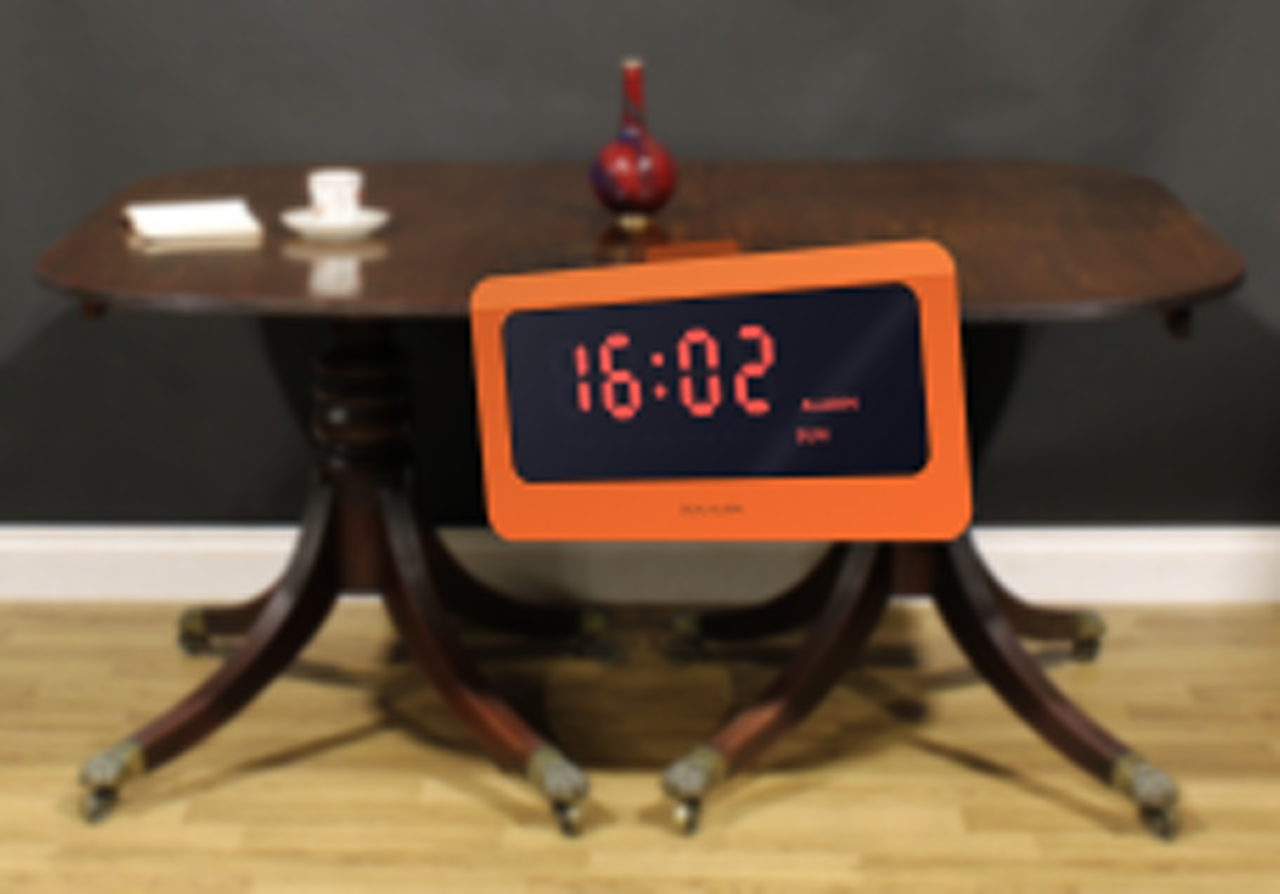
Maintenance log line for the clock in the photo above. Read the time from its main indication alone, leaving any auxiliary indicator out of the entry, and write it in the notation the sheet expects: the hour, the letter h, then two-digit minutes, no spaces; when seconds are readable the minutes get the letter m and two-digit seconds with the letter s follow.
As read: 16h02
